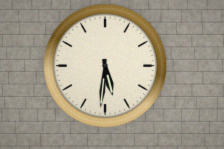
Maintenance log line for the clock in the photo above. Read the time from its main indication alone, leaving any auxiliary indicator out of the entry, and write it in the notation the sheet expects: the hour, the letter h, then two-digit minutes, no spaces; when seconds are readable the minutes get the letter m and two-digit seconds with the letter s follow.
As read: 5h31
